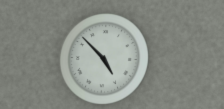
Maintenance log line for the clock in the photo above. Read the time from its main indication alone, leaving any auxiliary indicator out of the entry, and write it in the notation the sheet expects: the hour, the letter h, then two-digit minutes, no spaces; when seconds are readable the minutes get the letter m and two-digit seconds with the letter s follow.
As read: 4h52
